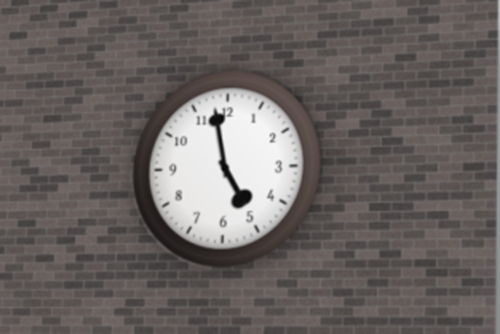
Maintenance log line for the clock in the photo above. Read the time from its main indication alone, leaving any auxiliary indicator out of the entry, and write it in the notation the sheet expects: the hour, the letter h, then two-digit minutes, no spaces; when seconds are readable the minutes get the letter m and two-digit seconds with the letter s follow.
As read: 4h58
